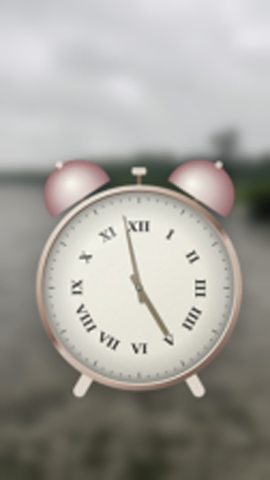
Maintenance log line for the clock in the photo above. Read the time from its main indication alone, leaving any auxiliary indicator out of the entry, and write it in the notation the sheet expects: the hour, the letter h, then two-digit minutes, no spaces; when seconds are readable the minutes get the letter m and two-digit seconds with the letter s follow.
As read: 4h58
